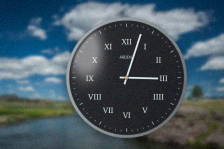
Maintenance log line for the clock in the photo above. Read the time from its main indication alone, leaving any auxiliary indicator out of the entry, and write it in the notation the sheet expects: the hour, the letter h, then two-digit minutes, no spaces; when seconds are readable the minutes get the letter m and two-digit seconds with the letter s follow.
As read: 3h03
